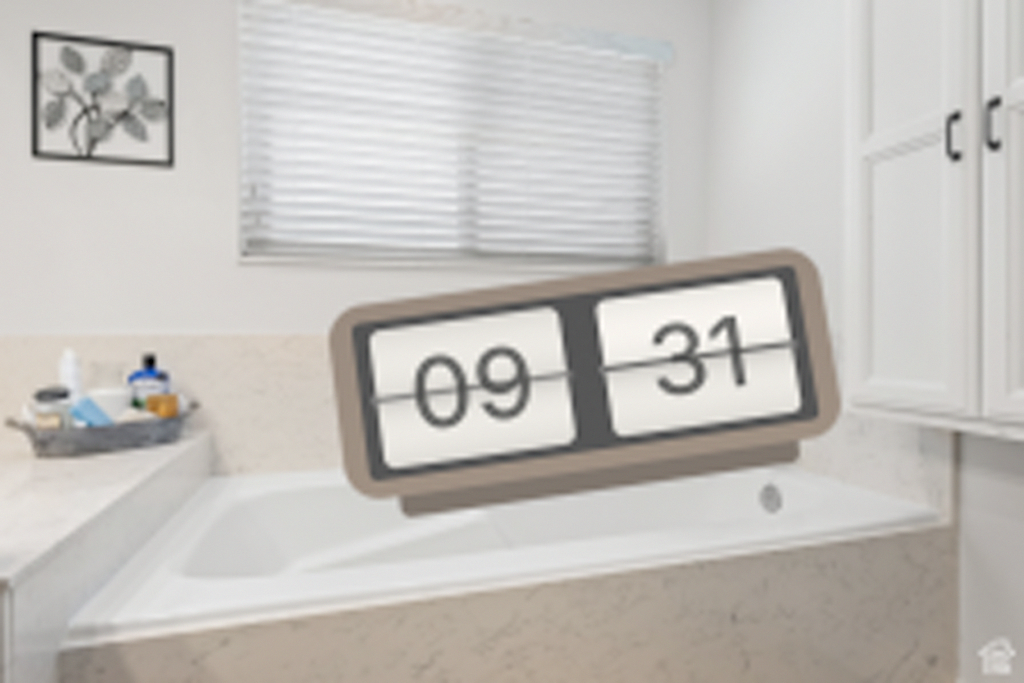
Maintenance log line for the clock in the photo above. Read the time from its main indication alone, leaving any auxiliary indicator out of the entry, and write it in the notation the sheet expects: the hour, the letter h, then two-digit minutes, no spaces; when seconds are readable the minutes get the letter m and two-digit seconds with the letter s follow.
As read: 9h31
